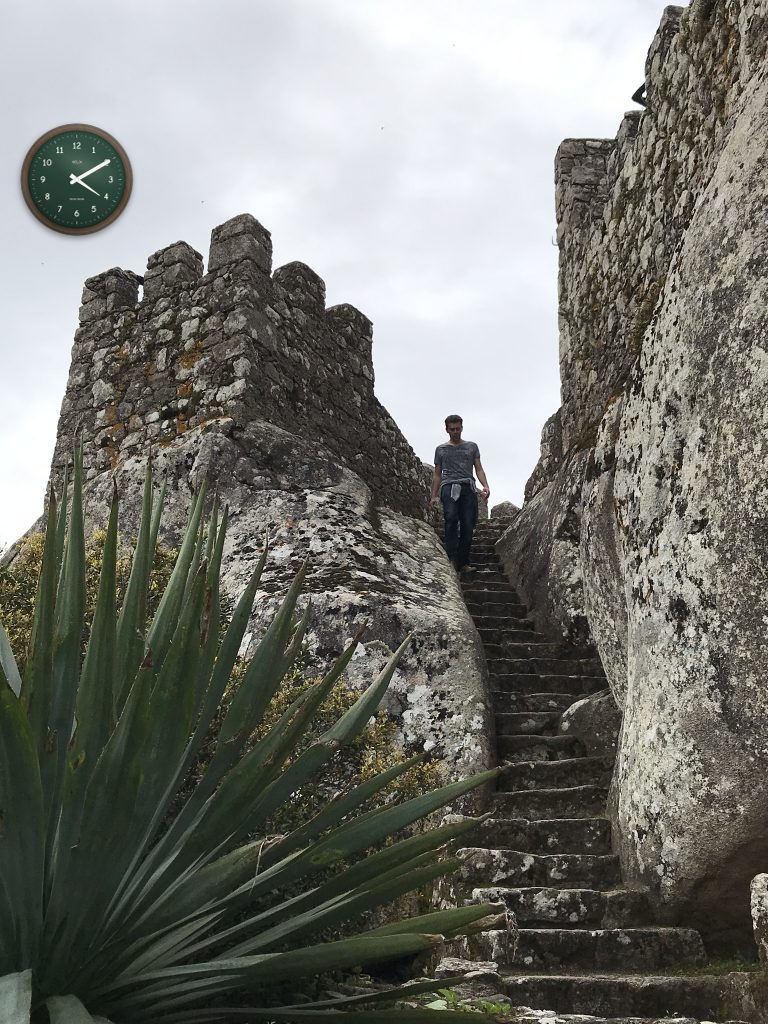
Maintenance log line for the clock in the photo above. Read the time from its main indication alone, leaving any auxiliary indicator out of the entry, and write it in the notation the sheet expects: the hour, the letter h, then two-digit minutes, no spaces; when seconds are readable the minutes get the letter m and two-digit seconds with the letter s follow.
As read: 4h10
